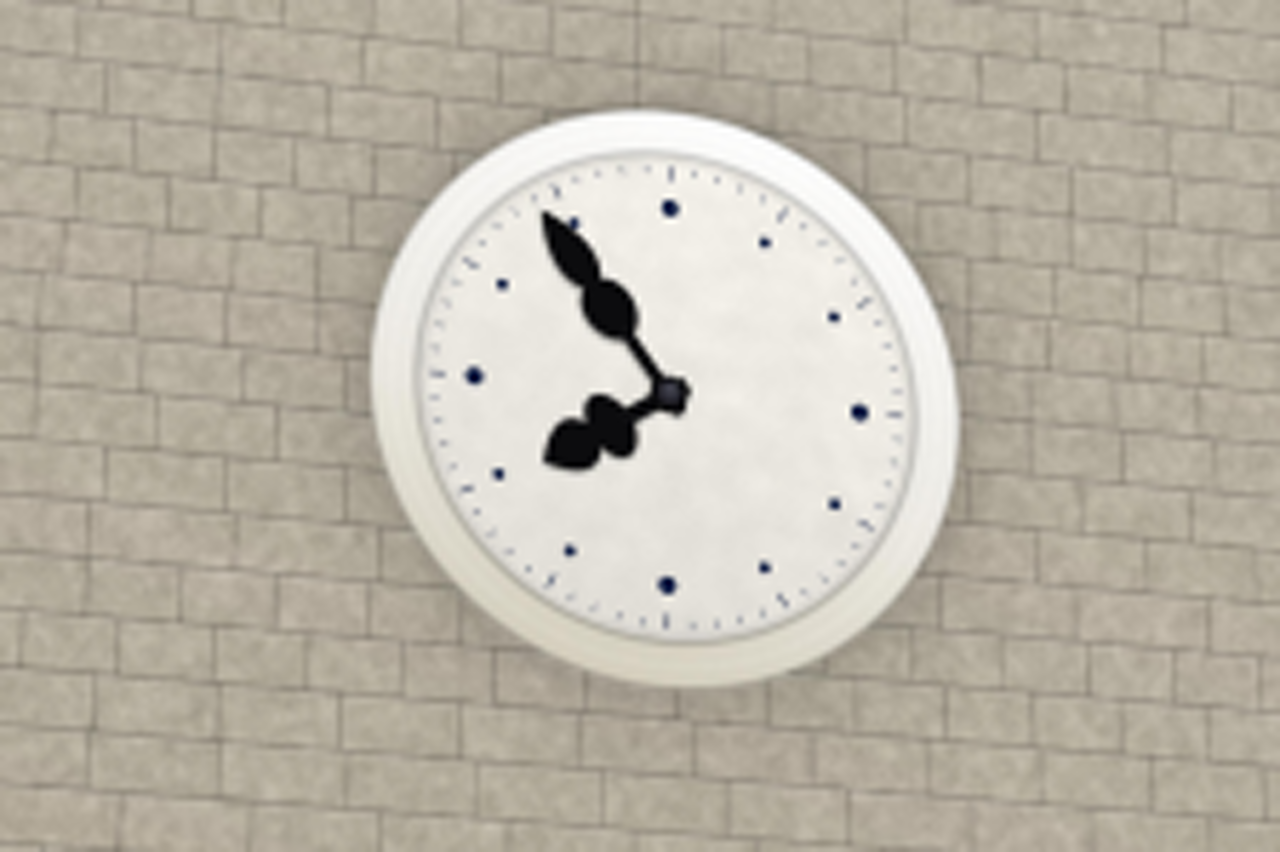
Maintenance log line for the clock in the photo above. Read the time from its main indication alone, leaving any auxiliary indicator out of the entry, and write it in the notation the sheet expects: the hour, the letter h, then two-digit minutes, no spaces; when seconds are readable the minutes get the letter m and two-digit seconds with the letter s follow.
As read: 7h54
